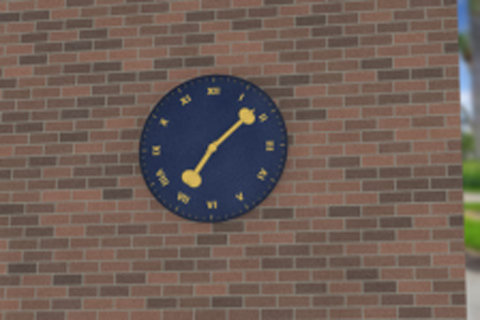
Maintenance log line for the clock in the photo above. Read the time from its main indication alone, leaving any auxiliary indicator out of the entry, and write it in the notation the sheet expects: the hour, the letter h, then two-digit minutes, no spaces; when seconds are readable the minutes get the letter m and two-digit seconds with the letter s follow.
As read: 7h08
